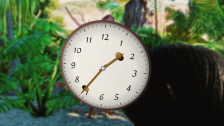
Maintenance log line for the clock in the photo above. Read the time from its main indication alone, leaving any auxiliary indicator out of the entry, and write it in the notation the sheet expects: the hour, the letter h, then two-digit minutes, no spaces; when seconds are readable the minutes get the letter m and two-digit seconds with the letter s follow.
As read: 1h36
